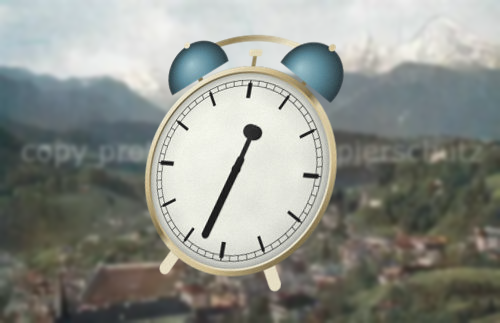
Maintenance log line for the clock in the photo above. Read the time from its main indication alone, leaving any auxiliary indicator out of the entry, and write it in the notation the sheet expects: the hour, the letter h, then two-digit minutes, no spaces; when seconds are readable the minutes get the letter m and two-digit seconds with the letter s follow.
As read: 12h33
